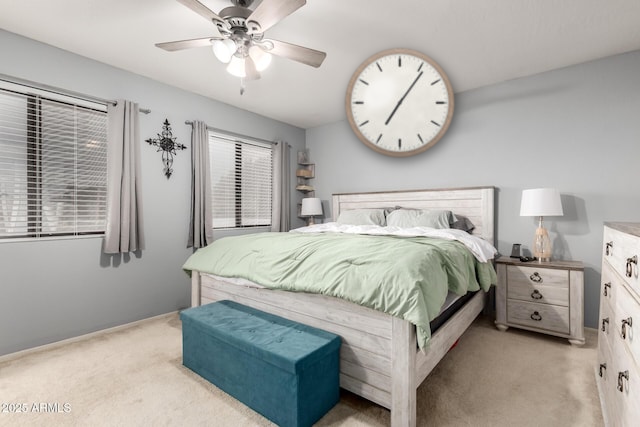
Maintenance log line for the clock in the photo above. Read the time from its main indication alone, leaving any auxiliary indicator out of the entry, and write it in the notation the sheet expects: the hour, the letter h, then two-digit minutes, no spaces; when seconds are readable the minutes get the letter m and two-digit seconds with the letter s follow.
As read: 7h06
